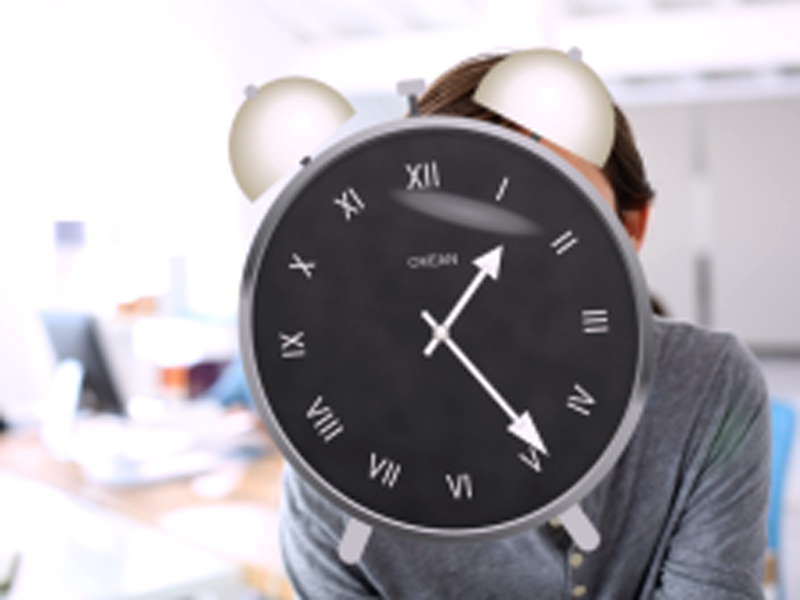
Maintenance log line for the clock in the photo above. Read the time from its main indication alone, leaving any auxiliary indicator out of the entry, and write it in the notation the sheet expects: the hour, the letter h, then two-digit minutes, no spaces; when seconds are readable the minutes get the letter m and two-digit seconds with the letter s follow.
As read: 1h24
